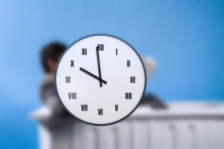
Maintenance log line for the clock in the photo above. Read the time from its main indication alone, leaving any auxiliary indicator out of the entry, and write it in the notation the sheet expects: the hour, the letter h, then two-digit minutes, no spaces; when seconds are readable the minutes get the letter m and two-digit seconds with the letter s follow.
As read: 9h59
